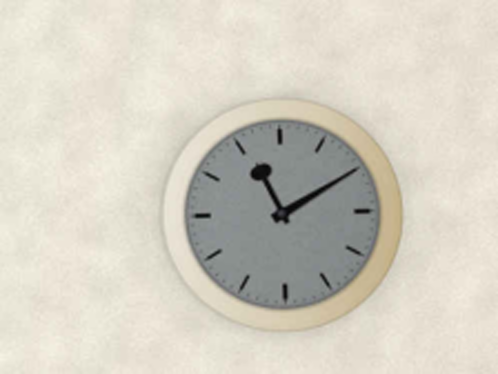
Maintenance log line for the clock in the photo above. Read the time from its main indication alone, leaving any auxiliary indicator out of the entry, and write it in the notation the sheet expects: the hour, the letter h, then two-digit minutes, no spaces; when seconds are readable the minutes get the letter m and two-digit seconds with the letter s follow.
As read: 11h10
